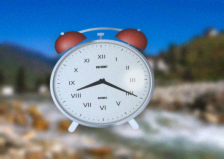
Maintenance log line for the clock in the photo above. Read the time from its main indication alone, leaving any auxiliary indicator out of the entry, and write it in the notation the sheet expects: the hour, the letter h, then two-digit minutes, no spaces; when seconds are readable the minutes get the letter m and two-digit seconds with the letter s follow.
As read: 8h20
